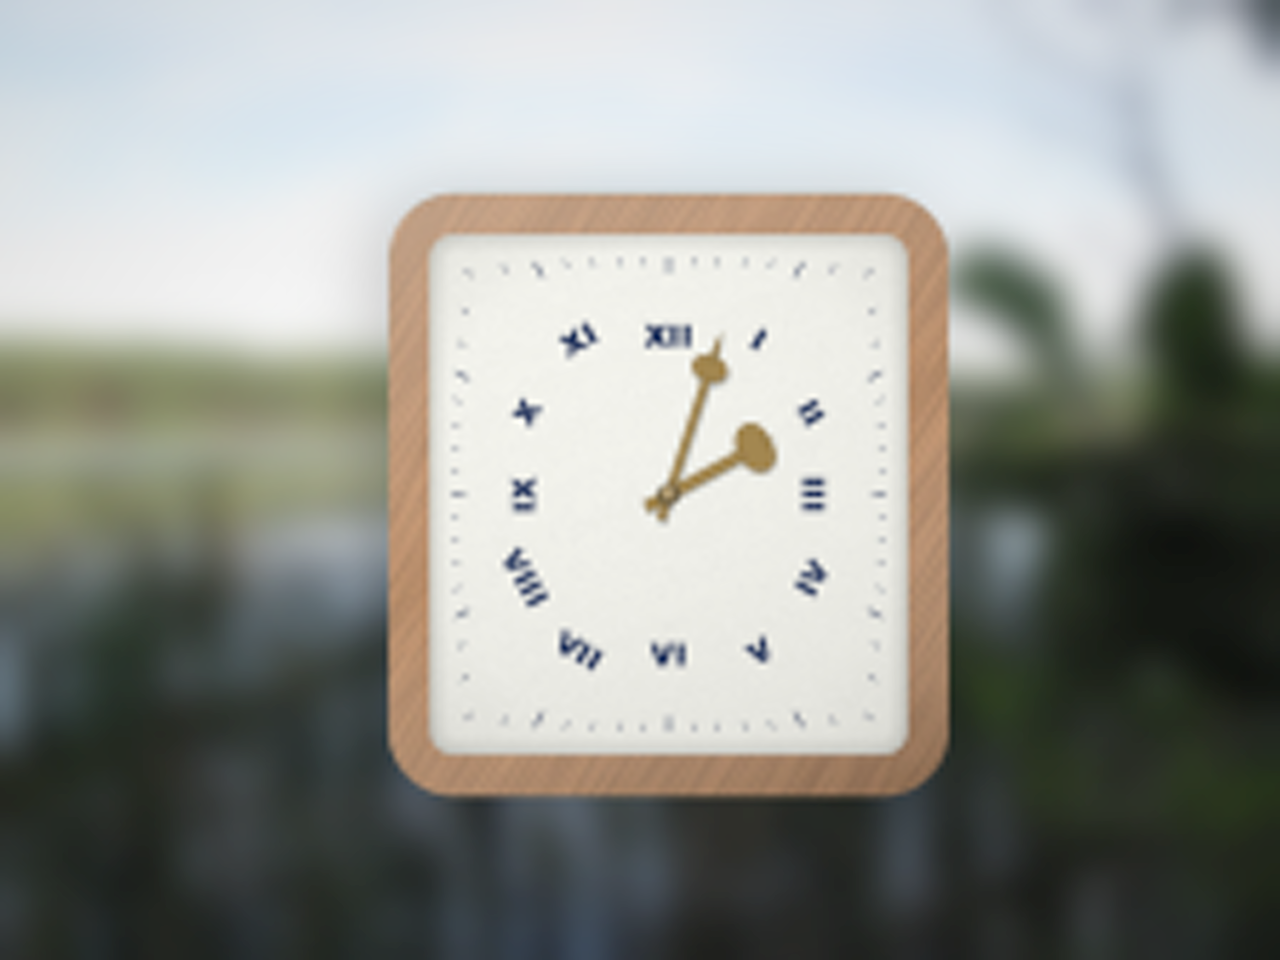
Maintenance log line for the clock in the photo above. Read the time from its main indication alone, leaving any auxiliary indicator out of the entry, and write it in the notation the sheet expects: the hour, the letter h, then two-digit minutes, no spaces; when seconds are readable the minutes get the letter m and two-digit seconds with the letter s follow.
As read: 2h03
